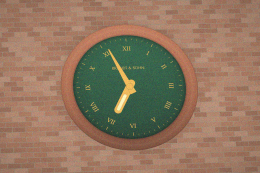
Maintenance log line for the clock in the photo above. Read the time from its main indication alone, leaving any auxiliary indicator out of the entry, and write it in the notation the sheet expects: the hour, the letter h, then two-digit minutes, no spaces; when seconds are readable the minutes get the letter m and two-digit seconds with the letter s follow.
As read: 6h56
